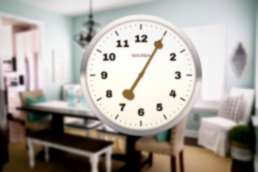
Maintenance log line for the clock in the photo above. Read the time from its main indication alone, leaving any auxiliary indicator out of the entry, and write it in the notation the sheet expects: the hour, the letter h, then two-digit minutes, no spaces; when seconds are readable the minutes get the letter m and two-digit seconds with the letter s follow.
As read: 7h05
